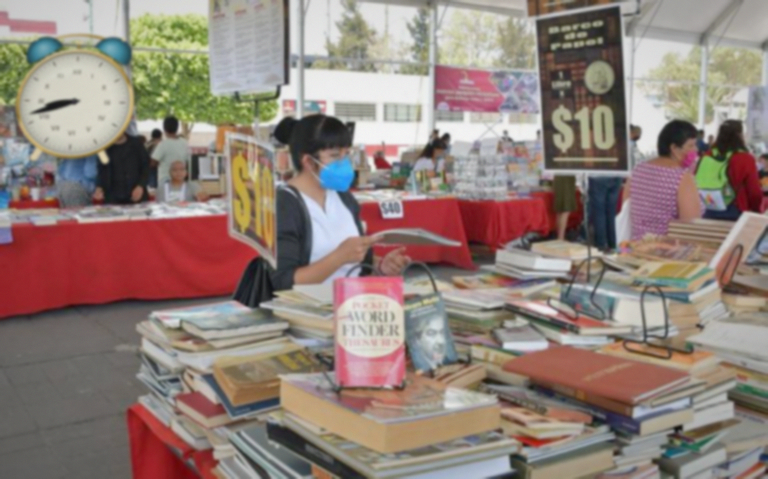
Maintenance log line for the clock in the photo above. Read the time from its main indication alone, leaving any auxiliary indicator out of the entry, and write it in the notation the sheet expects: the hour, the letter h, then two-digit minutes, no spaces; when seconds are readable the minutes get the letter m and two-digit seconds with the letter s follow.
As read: 8h42
